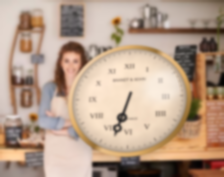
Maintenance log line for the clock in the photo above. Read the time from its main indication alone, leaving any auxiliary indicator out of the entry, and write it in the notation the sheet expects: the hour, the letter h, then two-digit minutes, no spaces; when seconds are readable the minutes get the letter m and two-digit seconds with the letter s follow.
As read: 6h33
